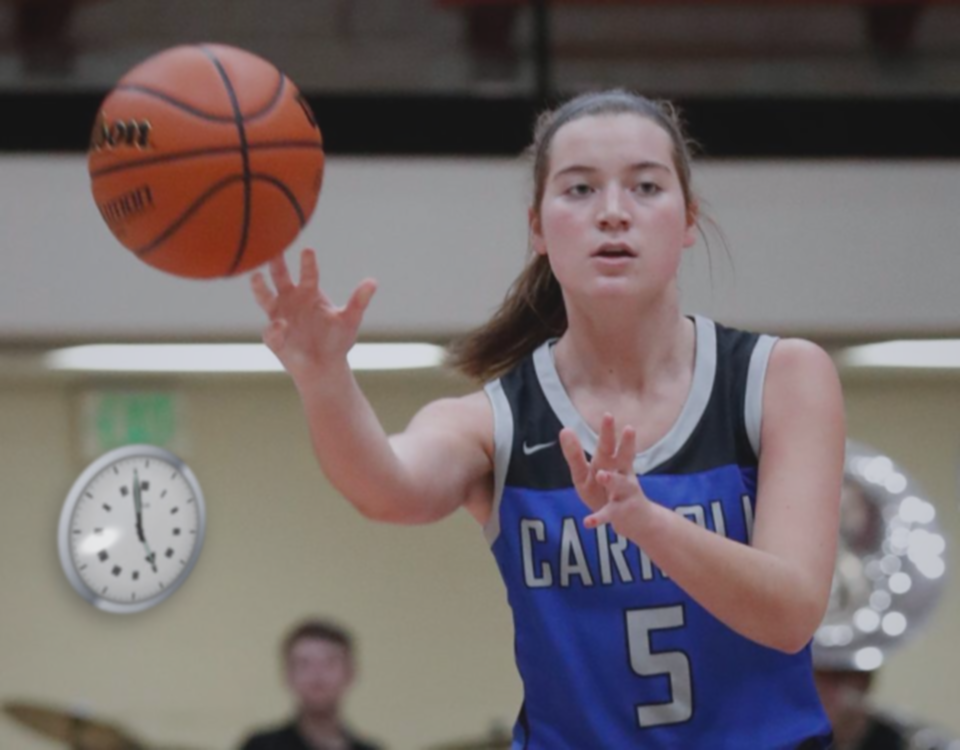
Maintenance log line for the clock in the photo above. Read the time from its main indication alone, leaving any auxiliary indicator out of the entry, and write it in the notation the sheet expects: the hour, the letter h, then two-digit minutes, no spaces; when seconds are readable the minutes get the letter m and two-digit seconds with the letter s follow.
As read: 4h58
